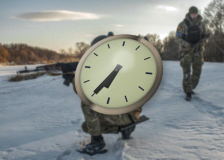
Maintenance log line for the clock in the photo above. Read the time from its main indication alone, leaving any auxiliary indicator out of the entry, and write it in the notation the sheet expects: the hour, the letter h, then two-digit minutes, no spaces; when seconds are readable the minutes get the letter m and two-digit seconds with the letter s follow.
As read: 6h35
